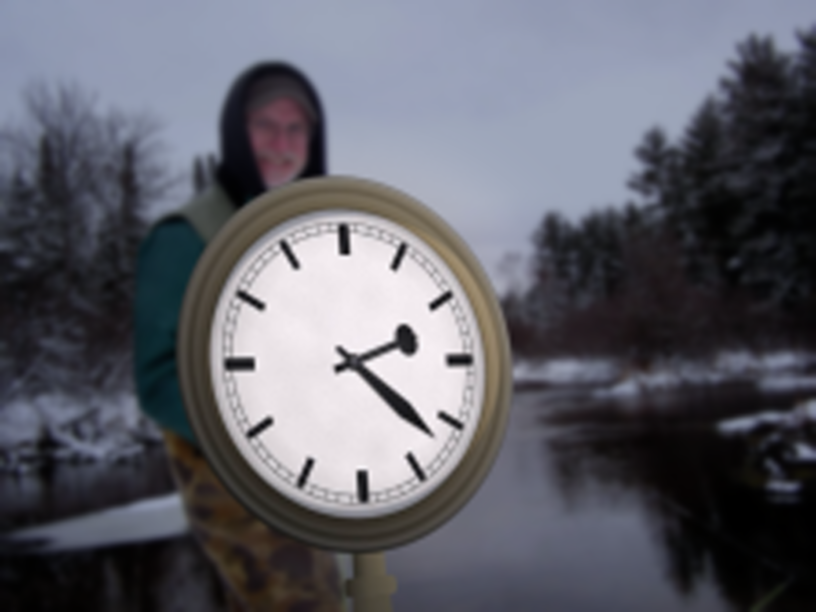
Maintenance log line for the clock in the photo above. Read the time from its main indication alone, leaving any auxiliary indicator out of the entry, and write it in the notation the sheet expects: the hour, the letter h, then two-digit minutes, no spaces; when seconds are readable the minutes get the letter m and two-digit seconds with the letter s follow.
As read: 2h22
